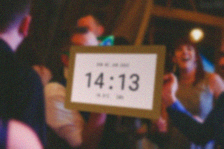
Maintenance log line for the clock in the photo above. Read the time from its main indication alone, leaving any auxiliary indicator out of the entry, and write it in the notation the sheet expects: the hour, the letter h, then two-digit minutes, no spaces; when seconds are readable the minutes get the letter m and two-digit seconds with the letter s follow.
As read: 14h13
